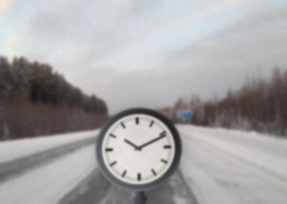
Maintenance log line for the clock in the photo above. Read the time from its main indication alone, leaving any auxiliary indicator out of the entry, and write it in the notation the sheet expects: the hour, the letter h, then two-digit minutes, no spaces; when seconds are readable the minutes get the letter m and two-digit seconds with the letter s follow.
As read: 10h11
